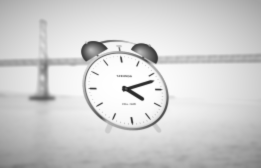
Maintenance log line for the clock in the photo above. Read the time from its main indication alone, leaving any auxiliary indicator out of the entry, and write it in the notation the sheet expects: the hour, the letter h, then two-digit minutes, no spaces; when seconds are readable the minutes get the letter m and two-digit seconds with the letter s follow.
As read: 4h12
